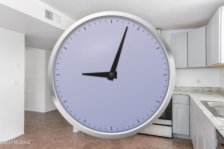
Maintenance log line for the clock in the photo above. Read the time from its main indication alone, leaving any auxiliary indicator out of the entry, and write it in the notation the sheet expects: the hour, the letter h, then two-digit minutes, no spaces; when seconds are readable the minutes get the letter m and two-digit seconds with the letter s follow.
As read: 9h03
